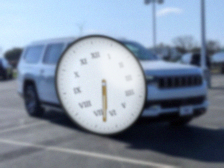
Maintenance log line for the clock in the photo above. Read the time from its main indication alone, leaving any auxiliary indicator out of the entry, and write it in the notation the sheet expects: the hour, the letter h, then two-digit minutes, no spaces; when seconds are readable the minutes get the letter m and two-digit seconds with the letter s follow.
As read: 6h33
